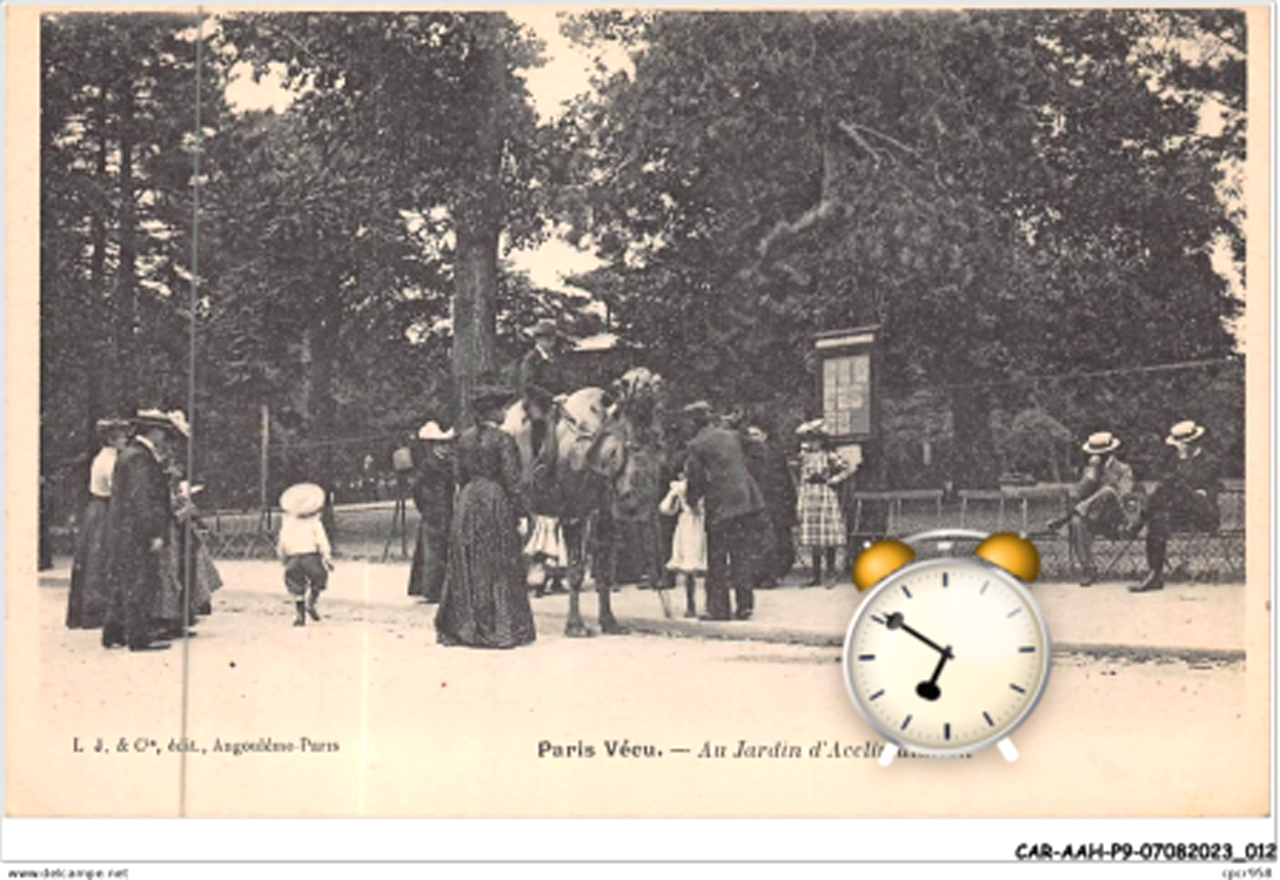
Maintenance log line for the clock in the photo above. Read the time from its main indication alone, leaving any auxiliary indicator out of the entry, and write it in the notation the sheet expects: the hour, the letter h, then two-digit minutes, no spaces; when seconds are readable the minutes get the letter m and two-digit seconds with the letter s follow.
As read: 6h51
